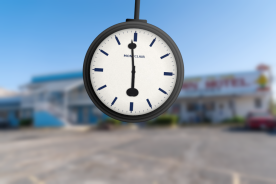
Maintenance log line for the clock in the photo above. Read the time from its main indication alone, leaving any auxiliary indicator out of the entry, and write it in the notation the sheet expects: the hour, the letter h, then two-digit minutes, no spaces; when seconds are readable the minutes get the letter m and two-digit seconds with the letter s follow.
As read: 5h59
